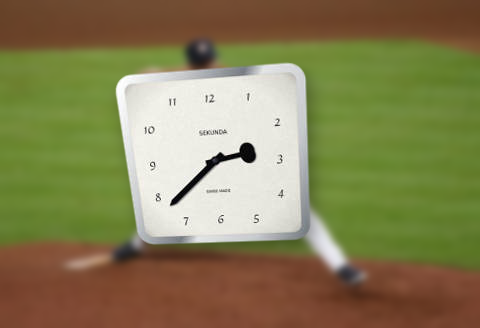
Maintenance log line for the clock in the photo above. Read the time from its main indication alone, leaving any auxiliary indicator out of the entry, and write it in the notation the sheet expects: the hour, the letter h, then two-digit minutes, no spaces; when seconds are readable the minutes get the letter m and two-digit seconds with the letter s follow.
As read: 2h38
